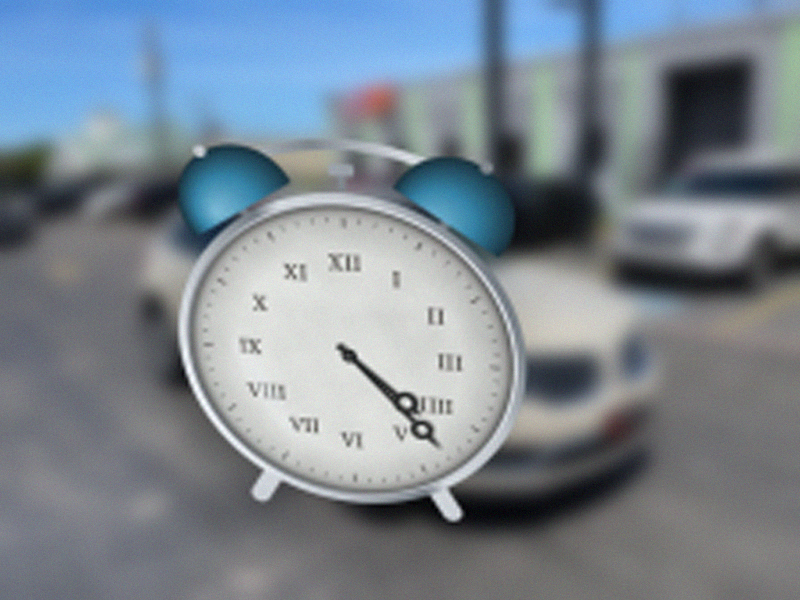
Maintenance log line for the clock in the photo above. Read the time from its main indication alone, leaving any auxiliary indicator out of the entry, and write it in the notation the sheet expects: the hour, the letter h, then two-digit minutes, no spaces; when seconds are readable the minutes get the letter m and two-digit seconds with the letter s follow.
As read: 4h23
